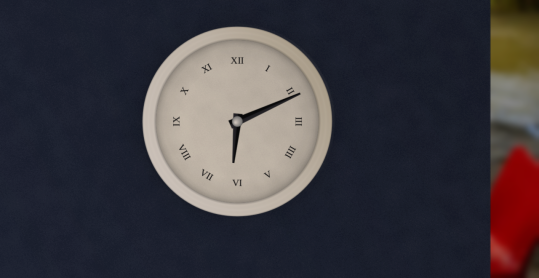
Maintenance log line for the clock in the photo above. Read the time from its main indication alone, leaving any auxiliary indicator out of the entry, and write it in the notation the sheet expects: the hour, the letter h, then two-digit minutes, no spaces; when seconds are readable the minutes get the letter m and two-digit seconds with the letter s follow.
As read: 6h11
